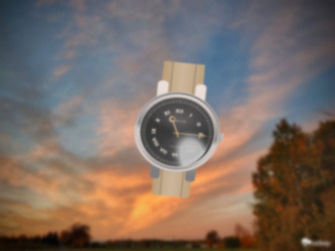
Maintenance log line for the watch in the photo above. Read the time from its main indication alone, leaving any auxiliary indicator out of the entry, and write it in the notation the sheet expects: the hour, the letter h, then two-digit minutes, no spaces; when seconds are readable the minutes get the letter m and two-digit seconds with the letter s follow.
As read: 11h15
